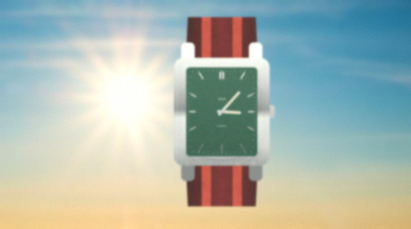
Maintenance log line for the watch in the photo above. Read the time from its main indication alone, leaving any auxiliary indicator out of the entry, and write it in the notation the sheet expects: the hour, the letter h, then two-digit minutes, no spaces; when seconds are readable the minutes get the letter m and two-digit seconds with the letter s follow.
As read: 3h07
